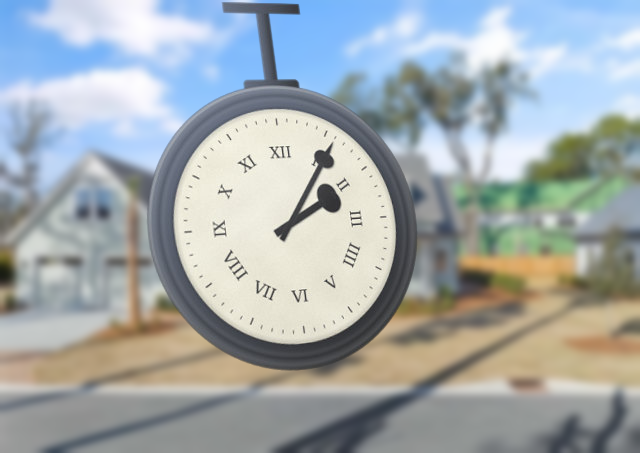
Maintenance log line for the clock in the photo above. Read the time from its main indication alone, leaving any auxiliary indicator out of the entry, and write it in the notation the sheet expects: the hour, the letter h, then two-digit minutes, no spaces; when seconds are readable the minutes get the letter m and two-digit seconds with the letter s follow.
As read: 2h06
